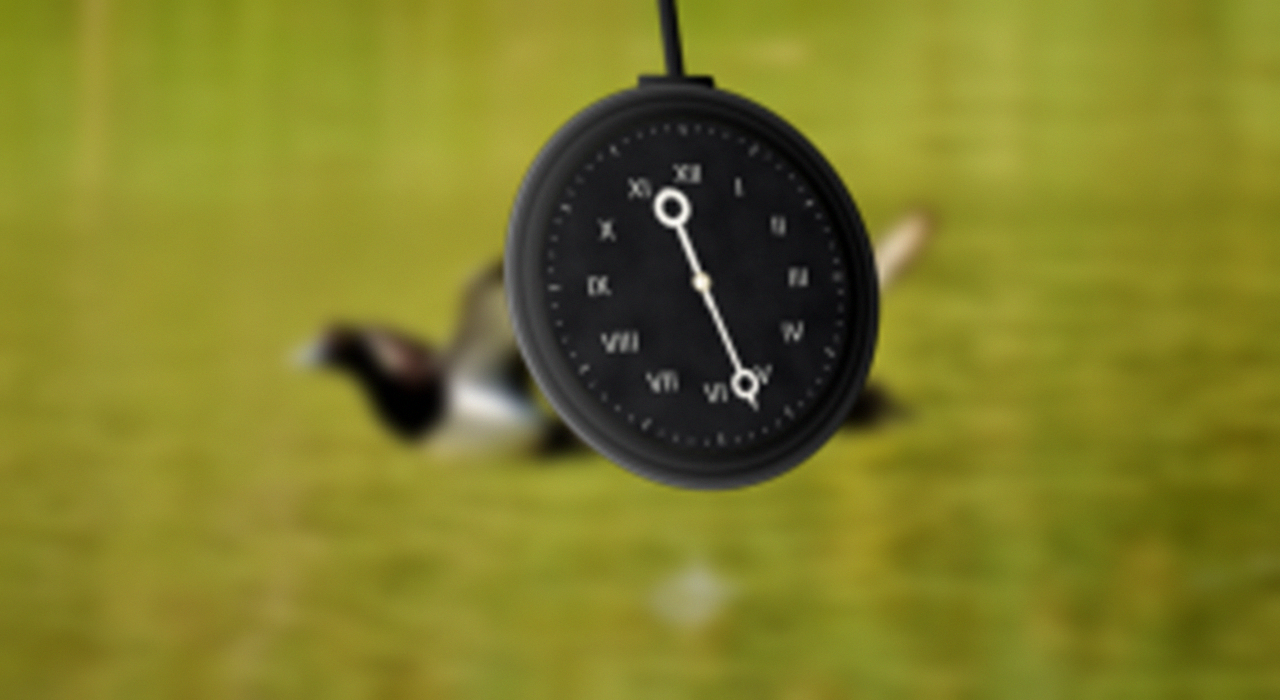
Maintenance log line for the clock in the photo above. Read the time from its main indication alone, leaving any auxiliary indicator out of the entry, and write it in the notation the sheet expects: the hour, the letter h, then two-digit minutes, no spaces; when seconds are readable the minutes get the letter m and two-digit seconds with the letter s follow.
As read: 11h27
